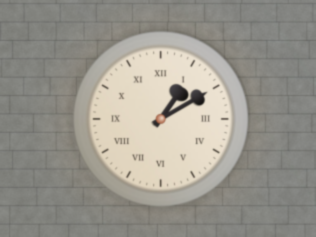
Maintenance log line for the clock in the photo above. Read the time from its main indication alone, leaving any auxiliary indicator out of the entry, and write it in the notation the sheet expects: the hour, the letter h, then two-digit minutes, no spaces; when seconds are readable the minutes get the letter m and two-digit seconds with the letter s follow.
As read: 1h10
